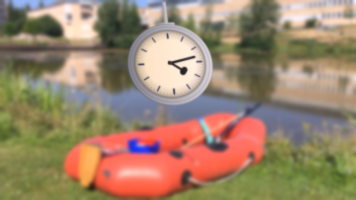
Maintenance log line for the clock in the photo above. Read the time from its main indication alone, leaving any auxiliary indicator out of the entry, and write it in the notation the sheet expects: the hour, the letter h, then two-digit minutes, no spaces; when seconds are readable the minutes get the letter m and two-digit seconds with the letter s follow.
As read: 4h13
